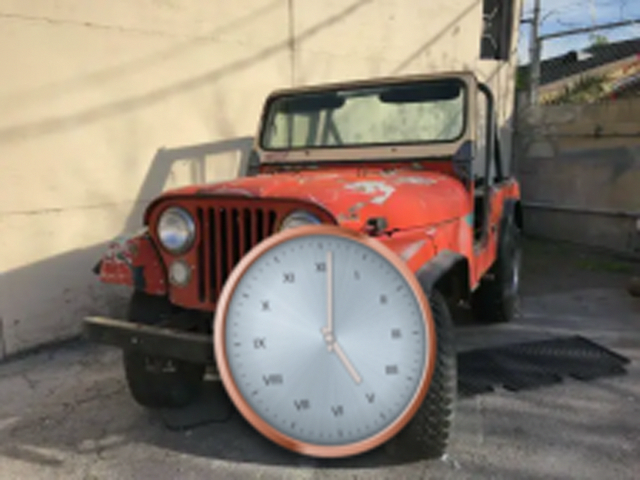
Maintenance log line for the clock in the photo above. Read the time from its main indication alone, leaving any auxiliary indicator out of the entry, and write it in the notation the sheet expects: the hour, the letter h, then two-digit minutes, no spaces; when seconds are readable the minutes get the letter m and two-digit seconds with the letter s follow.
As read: 5h01
